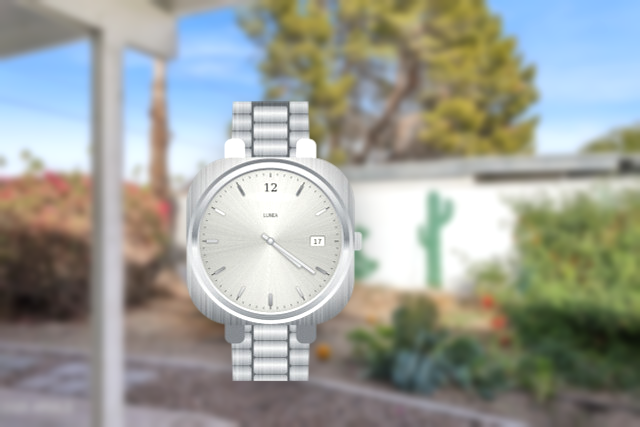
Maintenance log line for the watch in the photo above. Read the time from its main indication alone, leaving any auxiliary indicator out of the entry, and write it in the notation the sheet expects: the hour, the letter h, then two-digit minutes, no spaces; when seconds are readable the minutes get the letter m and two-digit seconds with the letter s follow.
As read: 4h21
